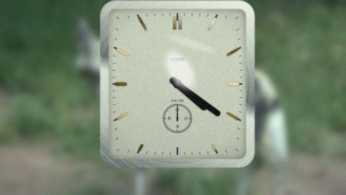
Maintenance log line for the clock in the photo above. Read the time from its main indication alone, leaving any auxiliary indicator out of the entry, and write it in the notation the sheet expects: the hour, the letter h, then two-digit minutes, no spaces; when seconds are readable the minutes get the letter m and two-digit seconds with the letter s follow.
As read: 4h21
